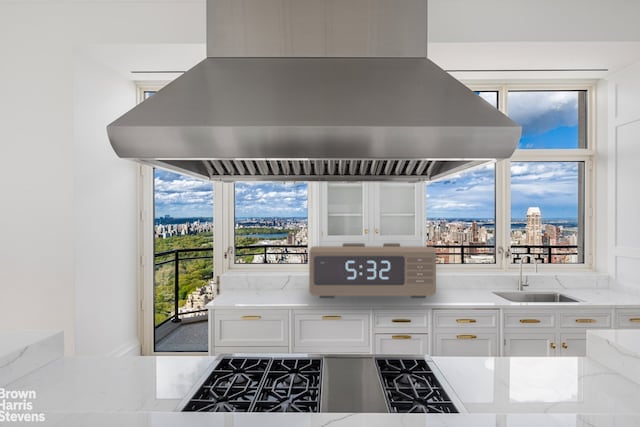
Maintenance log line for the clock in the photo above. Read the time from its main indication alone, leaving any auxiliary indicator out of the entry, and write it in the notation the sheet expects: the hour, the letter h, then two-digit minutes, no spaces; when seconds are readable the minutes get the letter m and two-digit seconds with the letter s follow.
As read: 5h32
